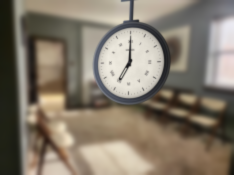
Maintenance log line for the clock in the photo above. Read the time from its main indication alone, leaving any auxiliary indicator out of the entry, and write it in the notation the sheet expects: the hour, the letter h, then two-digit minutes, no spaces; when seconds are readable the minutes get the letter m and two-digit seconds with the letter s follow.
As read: 7h00
